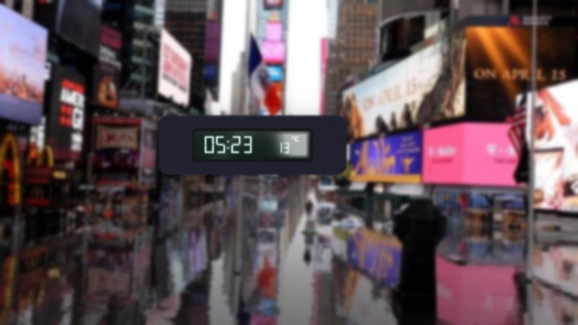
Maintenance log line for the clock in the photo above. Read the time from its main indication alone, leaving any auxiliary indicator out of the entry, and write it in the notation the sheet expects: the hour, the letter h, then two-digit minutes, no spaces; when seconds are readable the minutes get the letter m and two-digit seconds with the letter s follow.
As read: 5h23
